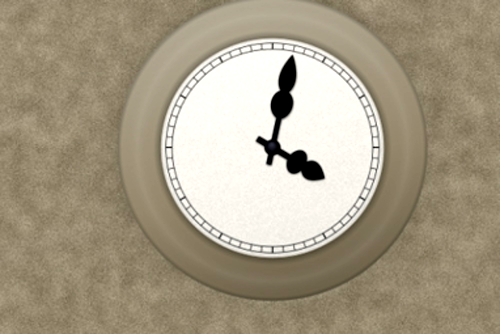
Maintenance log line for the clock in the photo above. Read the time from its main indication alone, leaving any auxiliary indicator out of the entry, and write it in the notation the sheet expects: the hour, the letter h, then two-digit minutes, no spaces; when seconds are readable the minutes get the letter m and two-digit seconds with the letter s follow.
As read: 4h02
